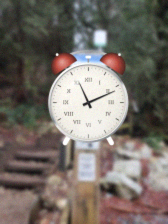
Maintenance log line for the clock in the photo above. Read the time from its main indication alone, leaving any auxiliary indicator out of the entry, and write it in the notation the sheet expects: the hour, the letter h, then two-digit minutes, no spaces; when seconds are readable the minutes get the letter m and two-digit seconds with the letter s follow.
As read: 11h11
